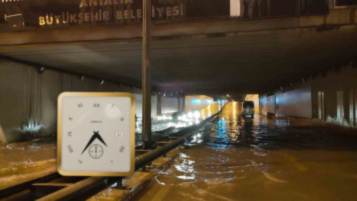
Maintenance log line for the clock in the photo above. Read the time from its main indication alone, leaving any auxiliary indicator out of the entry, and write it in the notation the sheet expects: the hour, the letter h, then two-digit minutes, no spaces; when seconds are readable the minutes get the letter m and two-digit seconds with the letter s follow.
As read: 4h36
